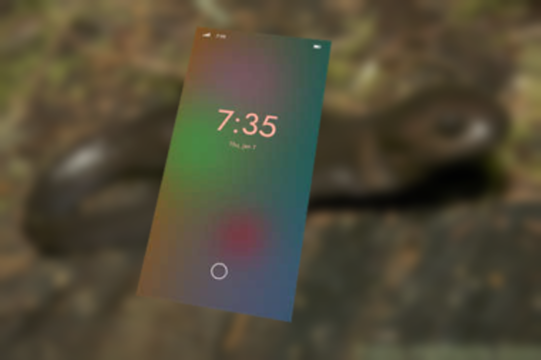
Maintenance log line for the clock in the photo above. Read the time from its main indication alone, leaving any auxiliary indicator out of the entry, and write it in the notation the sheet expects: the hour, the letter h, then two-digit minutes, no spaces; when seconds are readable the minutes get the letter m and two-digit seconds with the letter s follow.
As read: 7h35
